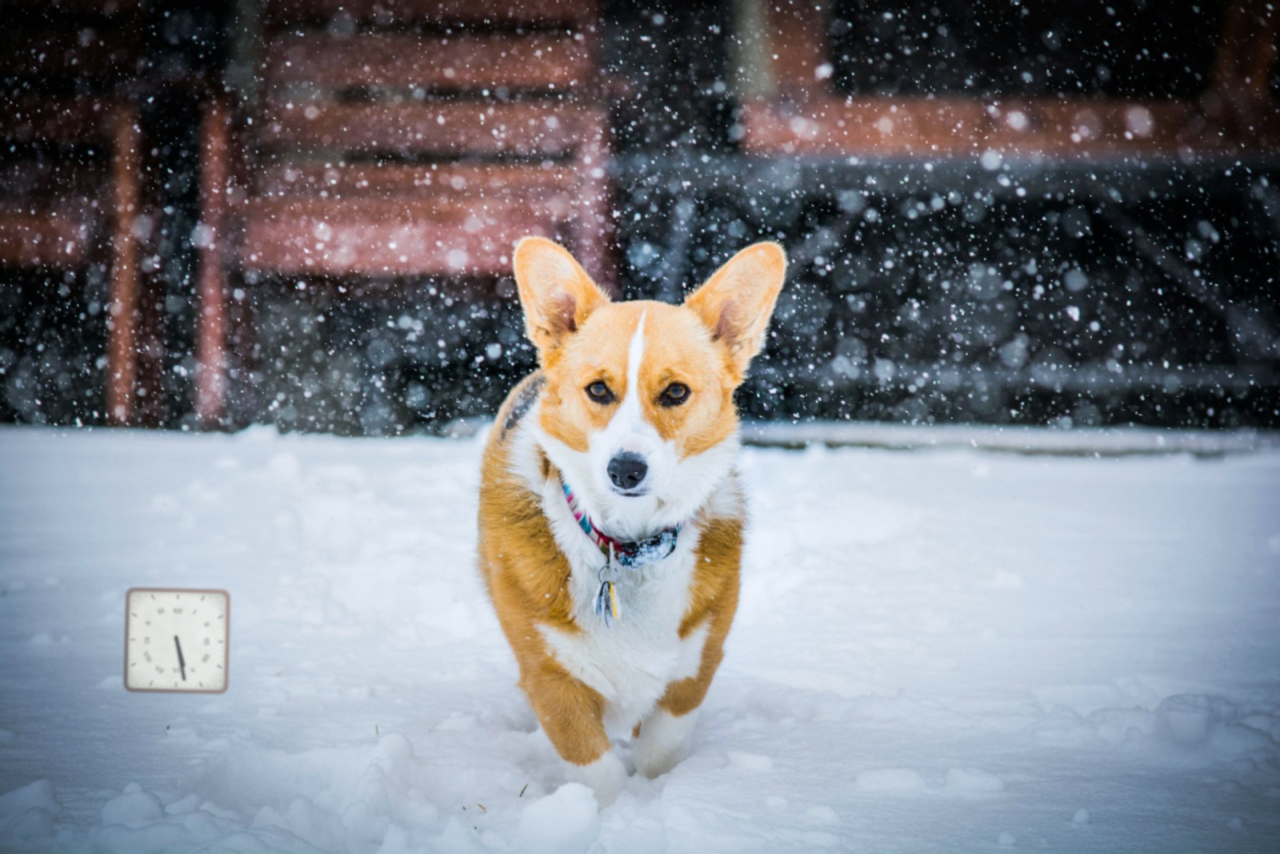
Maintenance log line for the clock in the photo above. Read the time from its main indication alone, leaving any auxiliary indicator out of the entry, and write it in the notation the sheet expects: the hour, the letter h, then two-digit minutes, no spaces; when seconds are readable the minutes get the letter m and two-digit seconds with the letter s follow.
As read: 5h28
